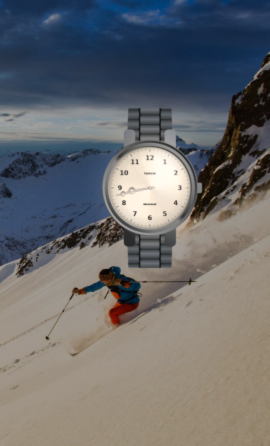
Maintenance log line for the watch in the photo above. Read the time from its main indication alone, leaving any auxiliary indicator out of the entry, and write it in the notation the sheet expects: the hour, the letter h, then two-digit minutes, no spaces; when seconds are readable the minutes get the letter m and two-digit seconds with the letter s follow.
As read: 8h43
